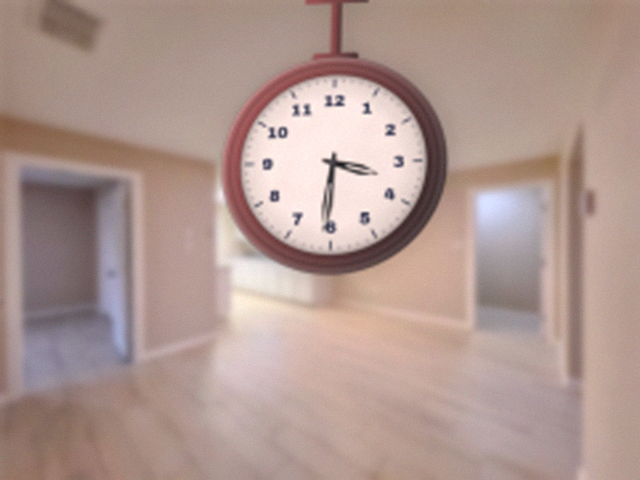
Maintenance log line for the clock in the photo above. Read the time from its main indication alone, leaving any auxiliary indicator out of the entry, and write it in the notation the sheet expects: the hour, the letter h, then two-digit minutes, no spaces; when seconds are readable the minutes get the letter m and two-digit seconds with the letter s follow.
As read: 3h31
